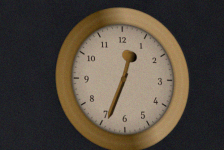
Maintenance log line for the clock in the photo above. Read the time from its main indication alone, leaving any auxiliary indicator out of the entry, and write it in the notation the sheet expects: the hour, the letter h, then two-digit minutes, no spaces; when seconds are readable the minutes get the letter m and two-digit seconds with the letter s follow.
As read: 12h34
